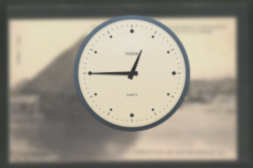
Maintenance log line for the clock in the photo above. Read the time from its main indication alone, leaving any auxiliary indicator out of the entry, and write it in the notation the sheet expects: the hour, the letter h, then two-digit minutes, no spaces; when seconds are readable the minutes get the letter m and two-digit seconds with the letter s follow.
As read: 12h45
